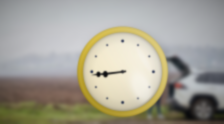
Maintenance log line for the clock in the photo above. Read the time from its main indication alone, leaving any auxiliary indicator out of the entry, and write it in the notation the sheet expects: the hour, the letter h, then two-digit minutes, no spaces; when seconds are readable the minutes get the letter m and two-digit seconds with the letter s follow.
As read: 8h44
